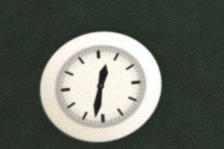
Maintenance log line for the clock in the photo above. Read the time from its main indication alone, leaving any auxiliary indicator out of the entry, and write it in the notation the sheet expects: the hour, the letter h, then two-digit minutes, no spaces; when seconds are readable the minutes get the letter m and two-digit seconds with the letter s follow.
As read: 12h32
